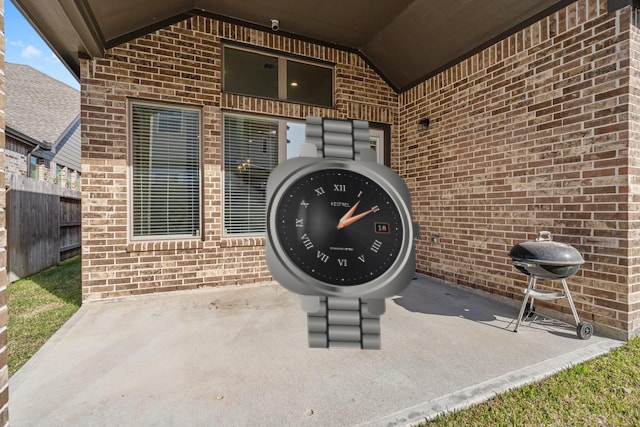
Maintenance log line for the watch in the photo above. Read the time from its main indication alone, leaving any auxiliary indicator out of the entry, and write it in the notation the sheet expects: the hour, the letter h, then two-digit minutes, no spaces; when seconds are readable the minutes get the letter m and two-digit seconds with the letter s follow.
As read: 1h10
